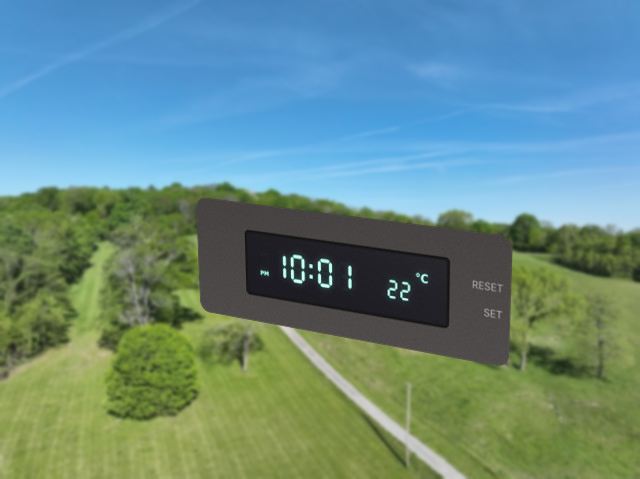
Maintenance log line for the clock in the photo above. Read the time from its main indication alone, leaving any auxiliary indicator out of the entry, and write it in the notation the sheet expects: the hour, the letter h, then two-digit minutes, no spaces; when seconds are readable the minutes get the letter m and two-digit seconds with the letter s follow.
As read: 10h01
